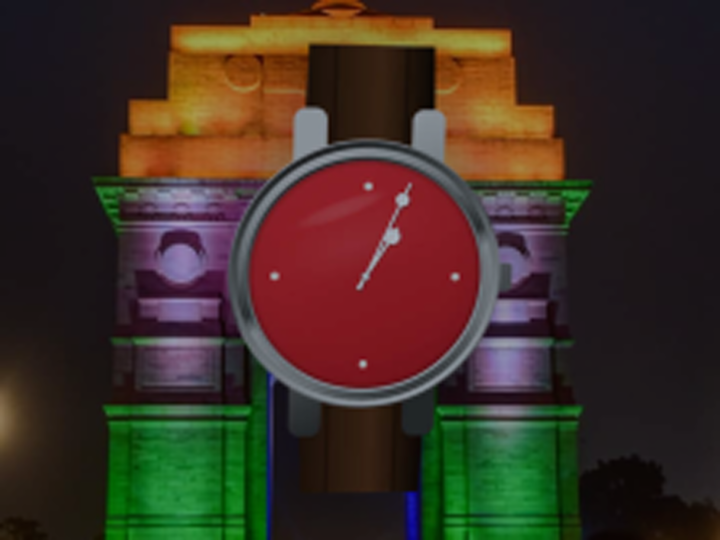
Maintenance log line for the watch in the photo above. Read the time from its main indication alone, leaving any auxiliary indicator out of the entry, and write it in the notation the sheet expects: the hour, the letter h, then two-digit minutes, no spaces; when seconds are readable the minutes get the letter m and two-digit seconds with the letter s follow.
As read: 1h04
